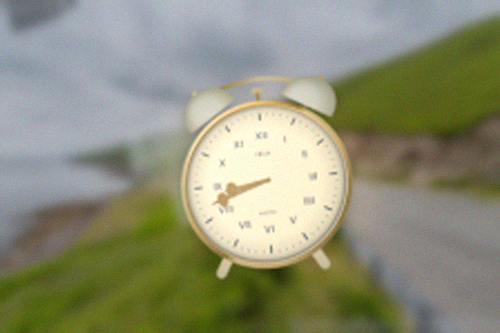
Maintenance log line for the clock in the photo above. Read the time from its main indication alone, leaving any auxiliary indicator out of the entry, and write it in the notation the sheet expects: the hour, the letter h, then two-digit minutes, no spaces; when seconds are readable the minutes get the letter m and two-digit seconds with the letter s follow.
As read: 8h42
